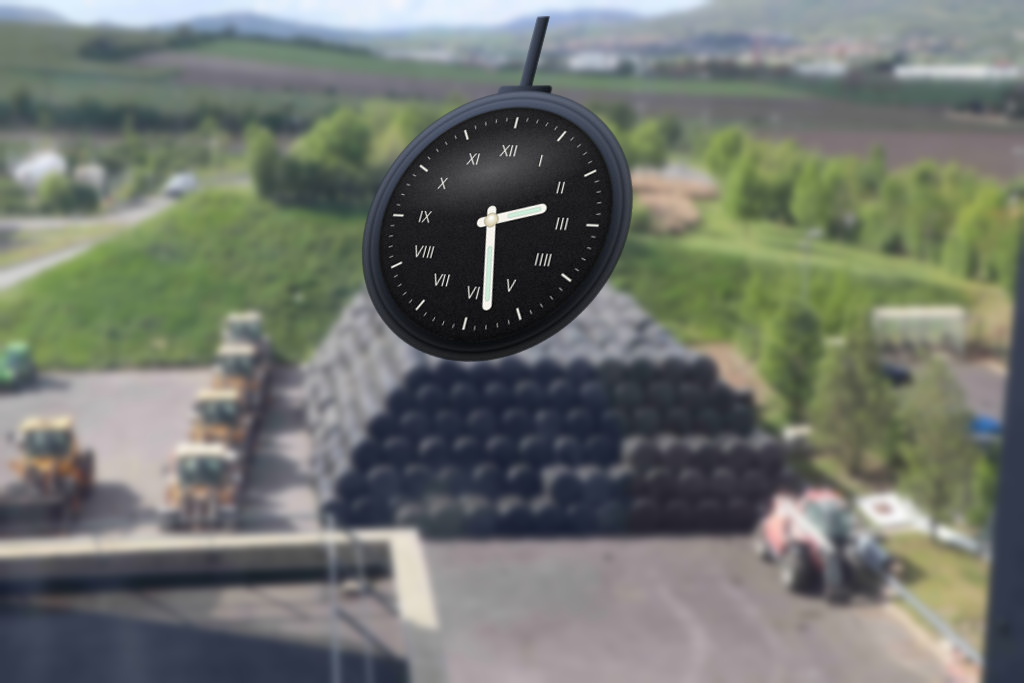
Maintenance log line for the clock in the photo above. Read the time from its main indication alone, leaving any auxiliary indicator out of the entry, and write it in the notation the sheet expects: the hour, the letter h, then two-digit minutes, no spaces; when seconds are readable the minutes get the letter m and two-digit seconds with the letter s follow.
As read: 2h28
